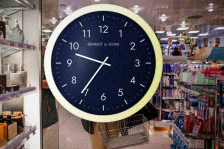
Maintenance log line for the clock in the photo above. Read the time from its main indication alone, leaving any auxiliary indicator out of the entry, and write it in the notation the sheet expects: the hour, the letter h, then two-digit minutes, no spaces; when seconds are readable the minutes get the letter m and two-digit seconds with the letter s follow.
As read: 9h36
